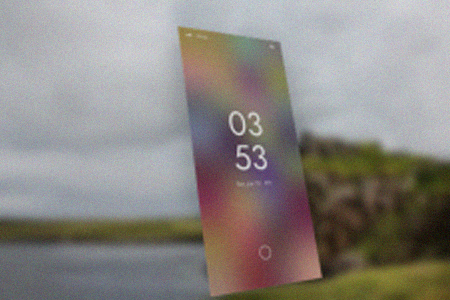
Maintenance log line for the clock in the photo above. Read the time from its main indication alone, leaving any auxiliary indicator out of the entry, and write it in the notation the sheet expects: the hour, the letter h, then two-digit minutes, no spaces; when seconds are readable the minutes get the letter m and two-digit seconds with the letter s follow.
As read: 3h53
